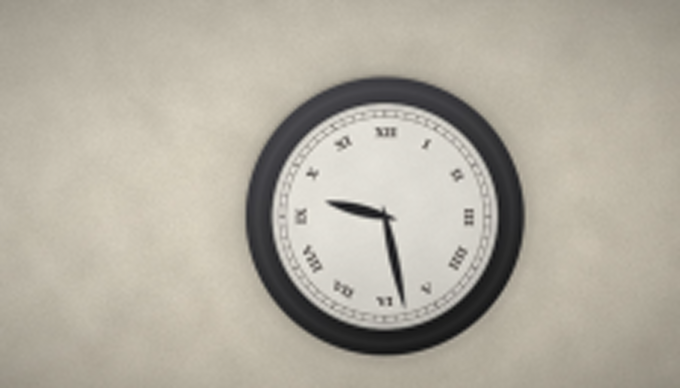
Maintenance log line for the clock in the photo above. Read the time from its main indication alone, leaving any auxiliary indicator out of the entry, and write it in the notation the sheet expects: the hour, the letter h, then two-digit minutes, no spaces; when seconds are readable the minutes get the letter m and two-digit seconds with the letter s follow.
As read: 9h28
